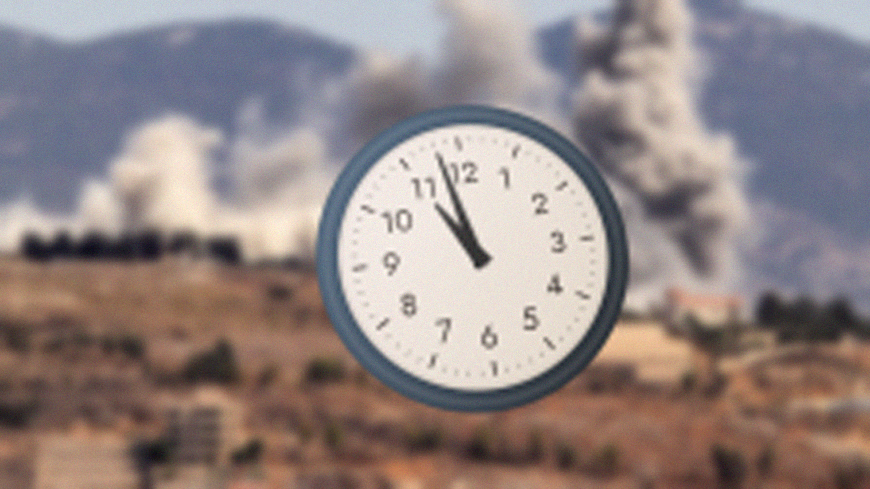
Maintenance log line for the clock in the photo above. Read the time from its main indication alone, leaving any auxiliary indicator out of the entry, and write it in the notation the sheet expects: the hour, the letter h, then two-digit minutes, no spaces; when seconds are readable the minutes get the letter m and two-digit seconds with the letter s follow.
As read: 10h58
